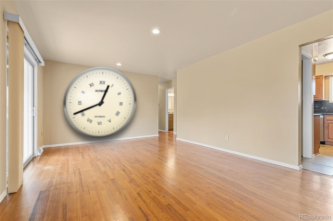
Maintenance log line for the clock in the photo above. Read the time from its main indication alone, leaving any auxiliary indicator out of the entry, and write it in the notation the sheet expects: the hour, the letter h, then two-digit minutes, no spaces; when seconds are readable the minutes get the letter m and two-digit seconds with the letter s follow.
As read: 12h41
